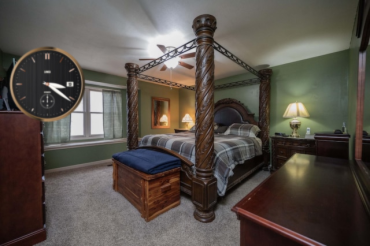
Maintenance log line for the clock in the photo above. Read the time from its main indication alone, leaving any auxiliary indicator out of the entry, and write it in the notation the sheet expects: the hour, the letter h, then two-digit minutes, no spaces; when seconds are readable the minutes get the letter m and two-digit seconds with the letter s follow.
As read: 3h21
